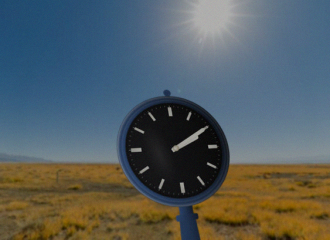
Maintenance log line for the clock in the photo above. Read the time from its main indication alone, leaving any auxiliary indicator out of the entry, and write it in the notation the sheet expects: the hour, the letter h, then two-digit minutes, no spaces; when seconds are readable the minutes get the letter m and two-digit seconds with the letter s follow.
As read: 2h10
